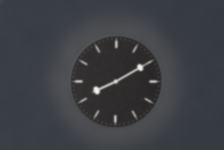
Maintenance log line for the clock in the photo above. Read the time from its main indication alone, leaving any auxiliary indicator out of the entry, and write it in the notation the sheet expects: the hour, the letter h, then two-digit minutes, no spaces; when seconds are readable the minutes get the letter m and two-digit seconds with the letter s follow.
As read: 8h10
